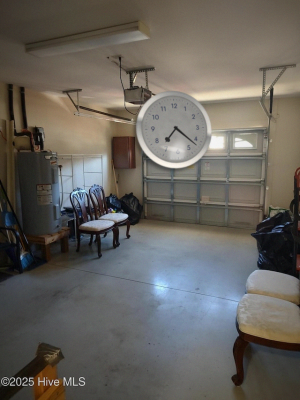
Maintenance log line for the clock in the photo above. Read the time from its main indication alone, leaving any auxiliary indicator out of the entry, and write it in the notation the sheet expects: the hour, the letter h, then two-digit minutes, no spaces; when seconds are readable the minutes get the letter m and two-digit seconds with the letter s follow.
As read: 7h22
